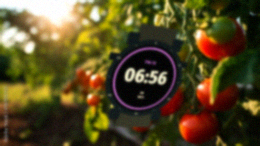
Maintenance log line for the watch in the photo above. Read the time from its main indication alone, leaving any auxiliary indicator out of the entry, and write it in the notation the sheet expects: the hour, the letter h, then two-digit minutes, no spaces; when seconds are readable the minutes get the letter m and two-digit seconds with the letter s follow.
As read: 6h56
